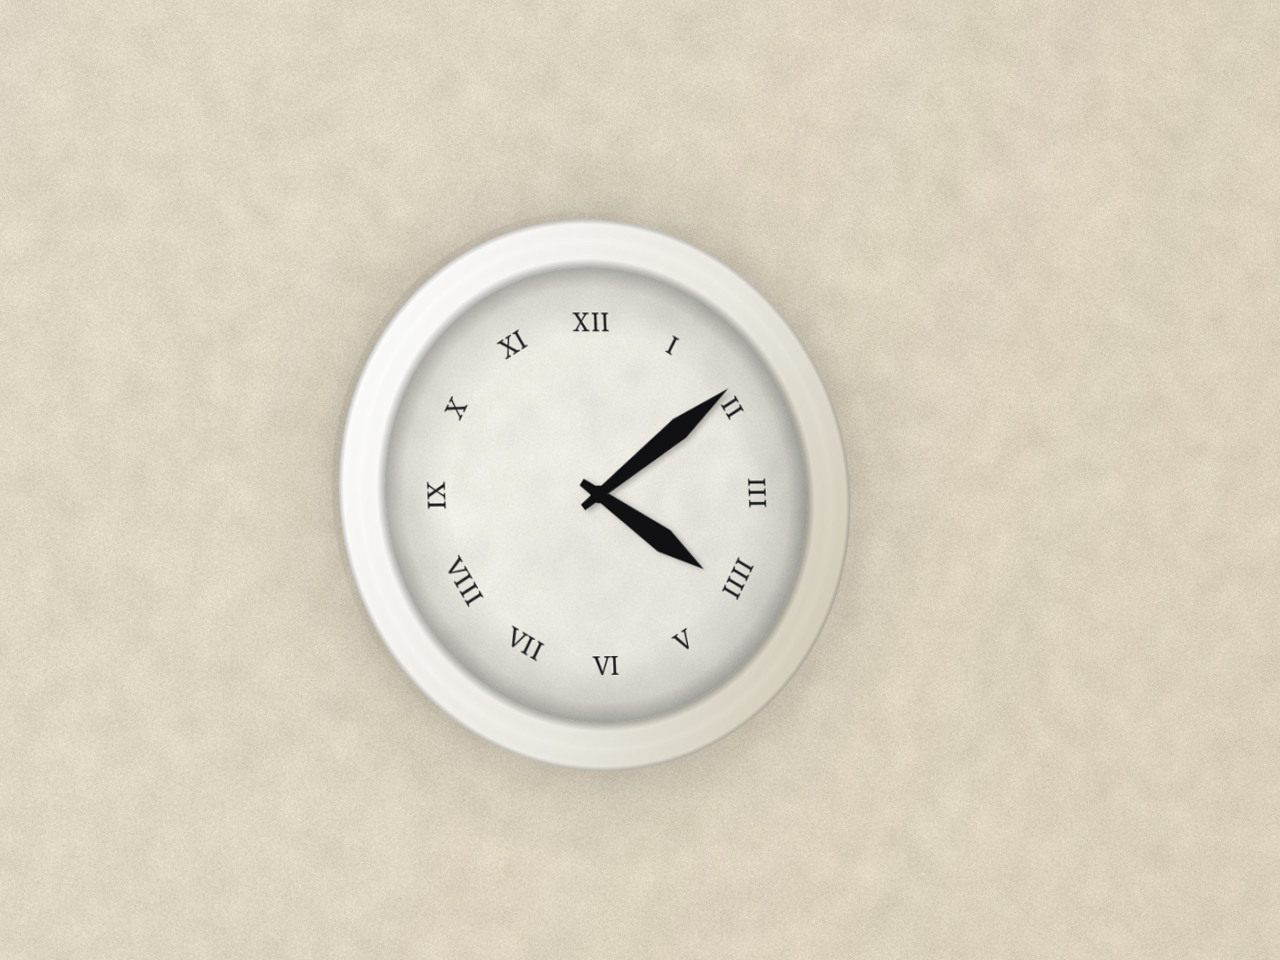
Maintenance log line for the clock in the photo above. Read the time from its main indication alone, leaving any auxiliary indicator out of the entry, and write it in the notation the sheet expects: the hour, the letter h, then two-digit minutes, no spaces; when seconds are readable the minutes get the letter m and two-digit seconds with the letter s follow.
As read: 4h09
